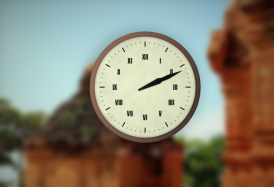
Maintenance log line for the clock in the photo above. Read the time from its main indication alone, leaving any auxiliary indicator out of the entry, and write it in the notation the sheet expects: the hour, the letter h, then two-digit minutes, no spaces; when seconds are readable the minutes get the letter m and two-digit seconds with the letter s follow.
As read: 2h11
